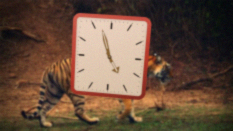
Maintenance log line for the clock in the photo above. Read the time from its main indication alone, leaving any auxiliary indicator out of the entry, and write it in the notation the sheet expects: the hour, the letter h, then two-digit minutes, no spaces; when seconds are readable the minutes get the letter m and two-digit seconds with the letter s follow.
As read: 4h57
